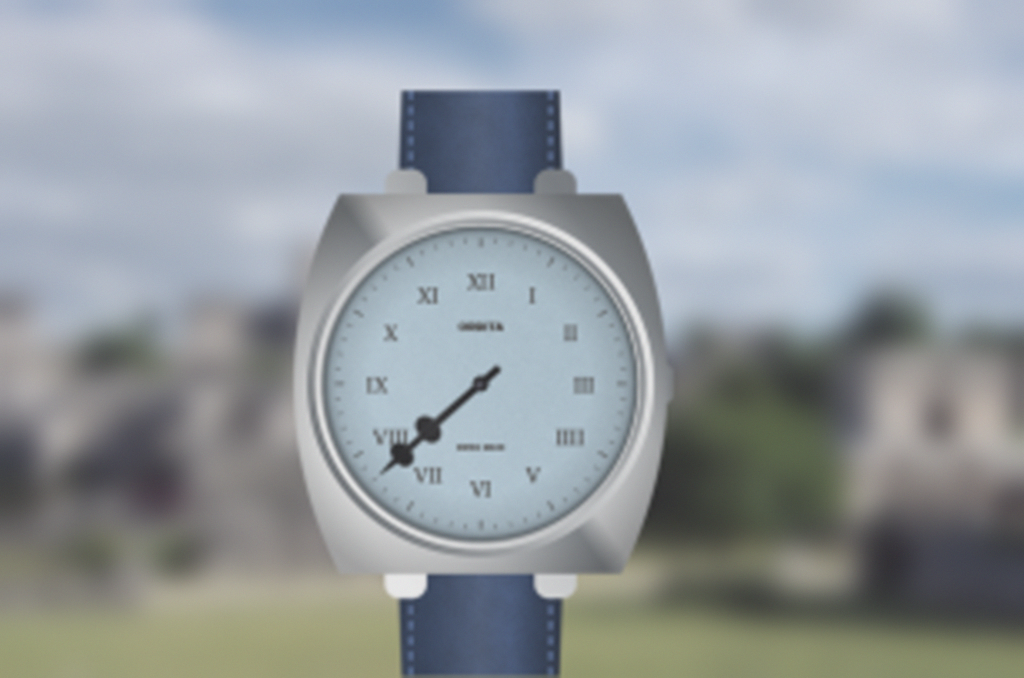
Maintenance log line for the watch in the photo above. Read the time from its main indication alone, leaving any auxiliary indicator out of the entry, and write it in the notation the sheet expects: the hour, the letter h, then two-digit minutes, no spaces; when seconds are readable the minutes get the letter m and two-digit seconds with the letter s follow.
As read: 7h38
